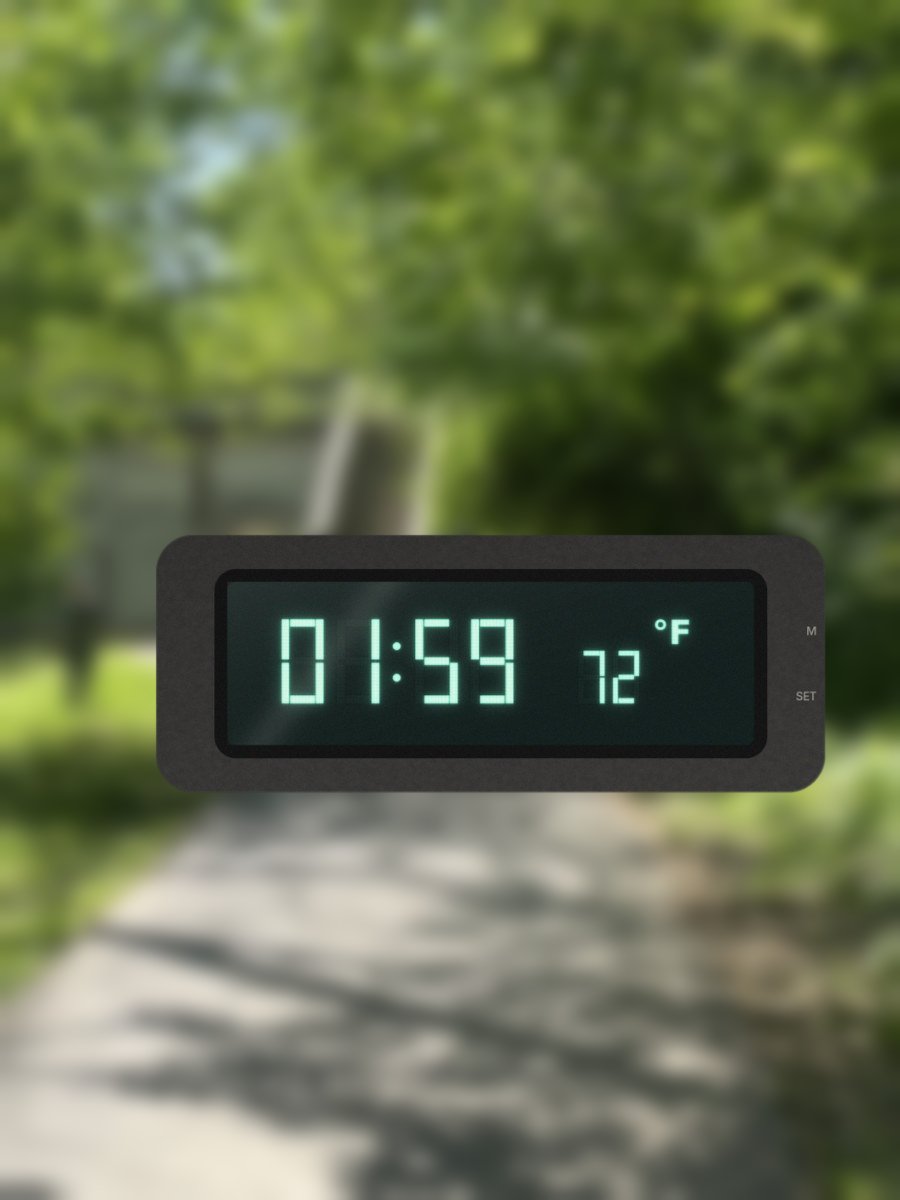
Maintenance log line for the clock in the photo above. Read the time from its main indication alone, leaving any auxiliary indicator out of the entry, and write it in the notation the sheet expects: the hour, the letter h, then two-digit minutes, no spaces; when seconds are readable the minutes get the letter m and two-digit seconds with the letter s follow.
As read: 1h59
